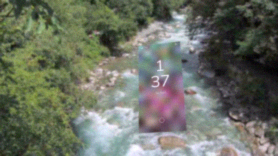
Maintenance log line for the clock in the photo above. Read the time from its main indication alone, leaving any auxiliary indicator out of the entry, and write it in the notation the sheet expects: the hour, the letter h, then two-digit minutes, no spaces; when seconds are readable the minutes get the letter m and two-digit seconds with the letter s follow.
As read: 1h37
